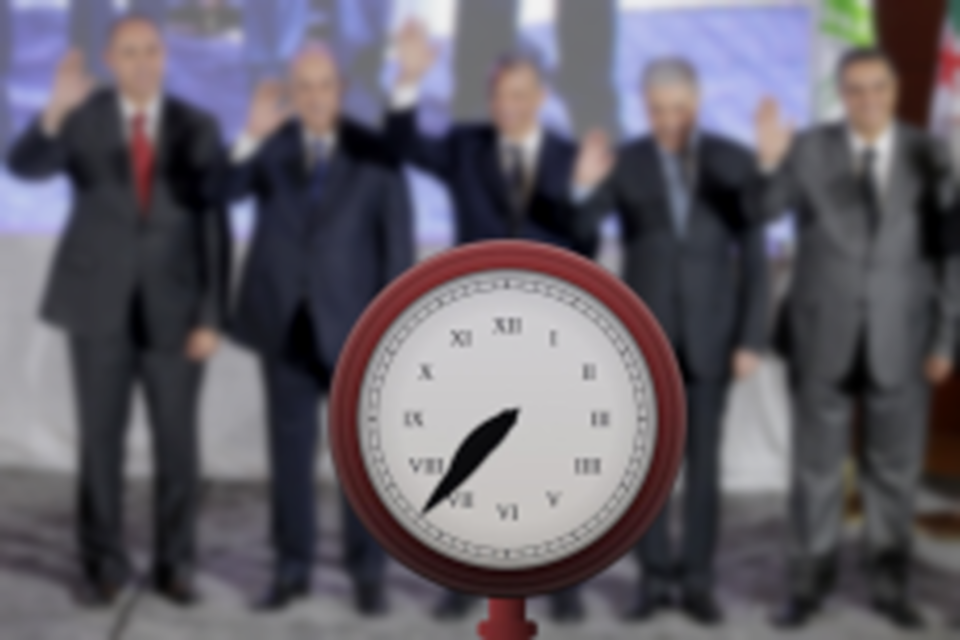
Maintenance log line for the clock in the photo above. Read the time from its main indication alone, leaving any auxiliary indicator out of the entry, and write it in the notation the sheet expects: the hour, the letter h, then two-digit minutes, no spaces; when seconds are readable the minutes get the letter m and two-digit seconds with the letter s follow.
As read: 7h37
